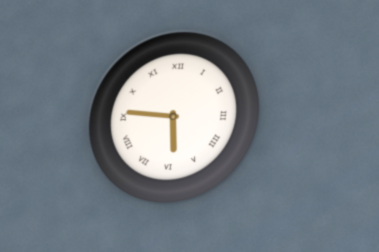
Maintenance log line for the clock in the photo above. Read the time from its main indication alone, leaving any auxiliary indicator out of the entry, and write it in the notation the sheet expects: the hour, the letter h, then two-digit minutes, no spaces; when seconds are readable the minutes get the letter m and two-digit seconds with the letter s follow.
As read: 5h46
